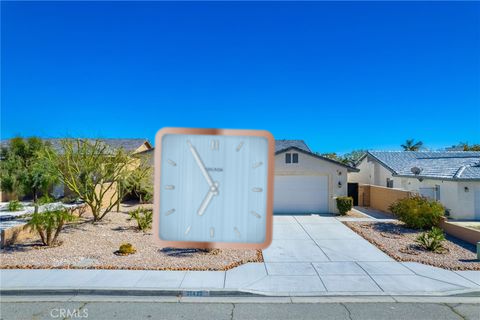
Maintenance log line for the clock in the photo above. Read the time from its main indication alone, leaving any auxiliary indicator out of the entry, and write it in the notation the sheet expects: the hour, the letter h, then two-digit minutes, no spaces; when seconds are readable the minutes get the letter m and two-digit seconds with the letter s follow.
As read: 6h55
